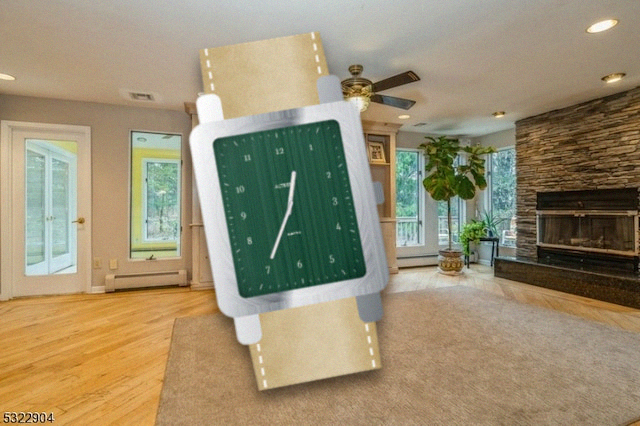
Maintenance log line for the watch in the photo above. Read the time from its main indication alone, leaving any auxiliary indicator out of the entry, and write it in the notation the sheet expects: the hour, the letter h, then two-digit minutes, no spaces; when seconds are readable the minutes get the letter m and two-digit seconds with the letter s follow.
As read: 12h35
